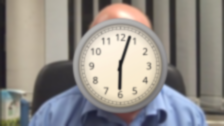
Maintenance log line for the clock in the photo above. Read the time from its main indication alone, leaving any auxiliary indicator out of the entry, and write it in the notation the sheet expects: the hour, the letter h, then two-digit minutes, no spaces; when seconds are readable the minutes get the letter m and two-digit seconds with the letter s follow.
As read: 6h03
